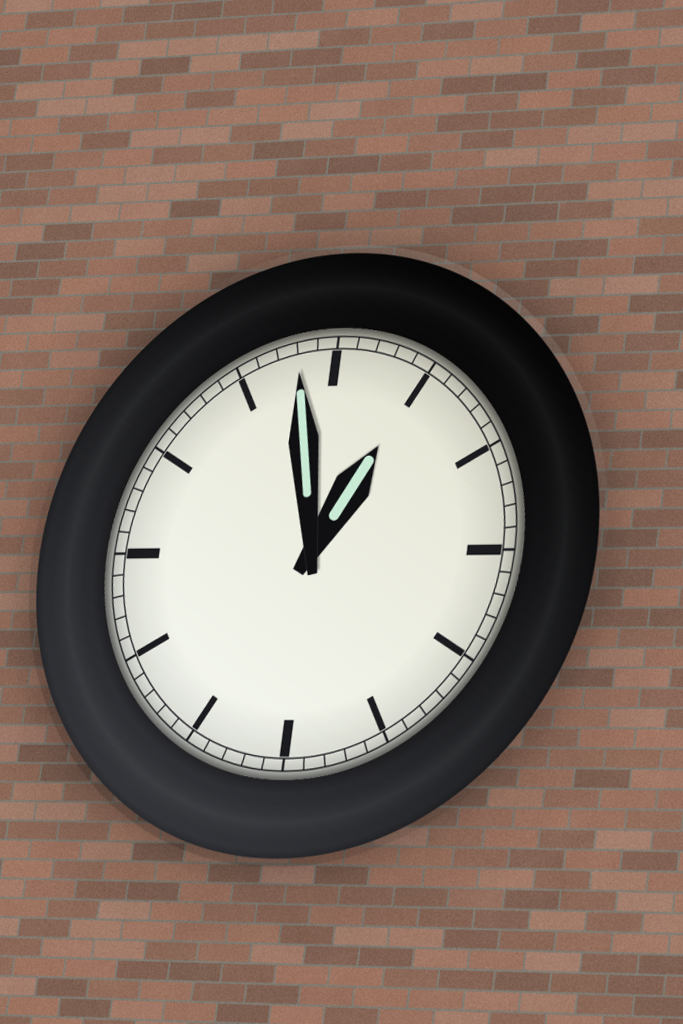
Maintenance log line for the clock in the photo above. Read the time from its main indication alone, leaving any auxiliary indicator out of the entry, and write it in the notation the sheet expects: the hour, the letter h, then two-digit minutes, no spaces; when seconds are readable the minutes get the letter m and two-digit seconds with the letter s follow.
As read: 12h58
